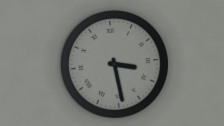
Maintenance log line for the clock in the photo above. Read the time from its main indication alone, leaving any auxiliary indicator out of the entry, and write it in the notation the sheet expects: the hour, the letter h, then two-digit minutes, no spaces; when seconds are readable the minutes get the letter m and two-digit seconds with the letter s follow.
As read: 3h29
